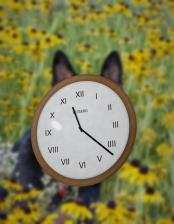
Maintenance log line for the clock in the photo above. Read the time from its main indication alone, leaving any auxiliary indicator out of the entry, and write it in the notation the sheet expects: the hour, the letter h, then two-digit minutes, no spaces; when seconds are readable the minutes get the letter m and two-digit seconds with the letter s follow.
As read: 11h22
